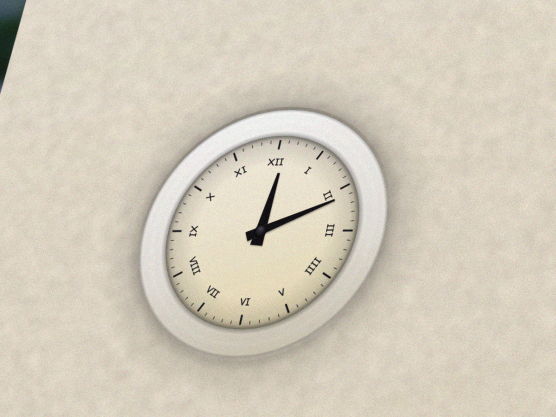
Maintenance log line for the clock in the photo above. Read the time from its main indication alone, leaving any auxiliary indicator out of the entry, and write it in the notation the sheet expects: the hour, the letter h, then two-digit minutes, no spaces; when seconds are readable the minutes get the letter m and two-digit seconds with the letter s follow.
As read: 12h11
